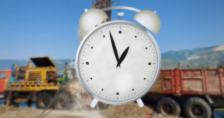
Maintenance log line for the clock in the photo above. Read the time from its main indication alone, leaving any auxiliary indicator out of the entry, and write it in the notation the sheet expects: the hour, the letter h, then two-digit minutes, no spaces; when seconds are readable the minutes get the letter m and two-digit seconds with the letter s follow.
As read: 12h57
